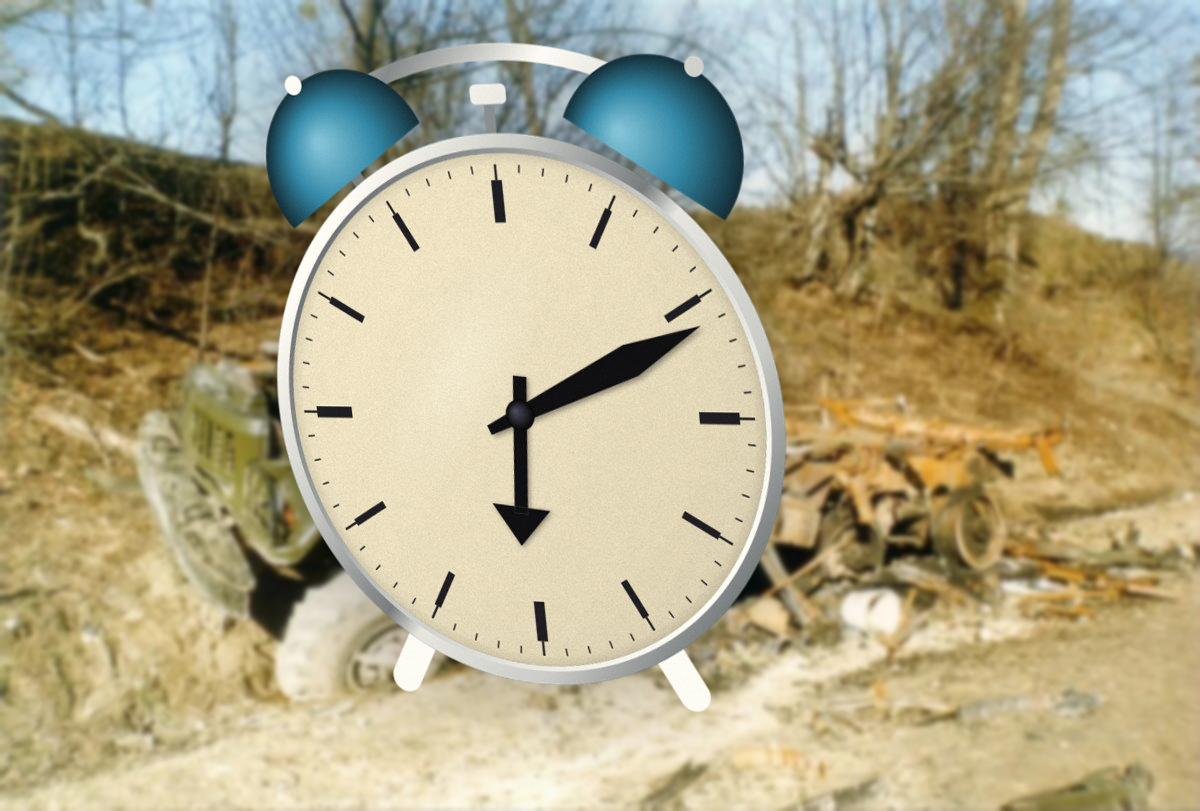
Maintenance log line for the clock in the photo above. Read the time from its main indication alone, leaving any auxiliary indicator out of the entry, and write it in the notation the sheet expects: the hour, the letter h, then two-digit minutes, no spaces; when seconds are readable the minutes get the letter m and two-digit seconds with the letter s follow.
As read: 6h11
